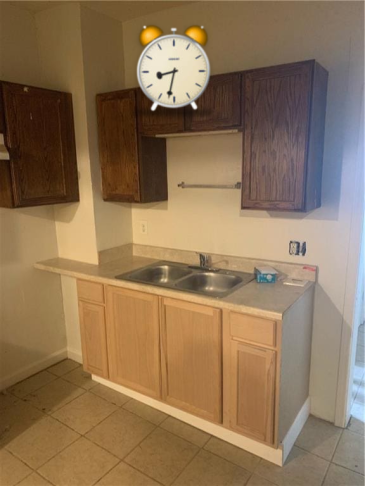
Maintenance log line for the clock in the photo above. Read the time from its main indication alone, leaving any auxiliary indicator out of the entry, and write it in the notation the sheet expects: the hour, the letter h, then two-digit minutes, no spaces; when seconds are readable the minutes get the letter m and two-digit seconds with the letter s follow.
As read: 8h32
